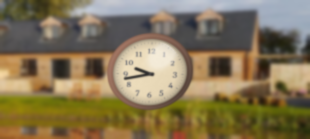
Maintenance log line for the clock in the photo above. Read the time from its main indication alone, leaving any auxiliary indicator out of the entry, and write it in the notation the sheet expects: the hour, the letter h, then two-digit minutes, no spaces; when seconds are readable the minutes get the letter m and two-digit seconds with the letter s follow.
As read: 9h43
